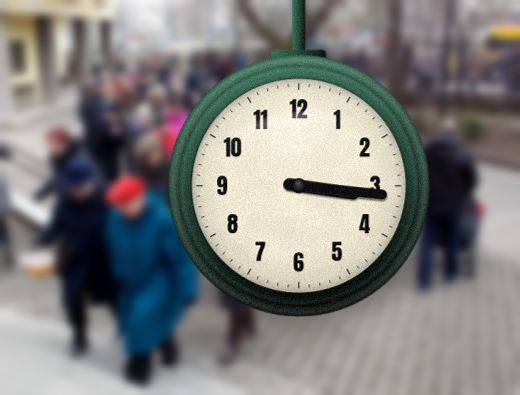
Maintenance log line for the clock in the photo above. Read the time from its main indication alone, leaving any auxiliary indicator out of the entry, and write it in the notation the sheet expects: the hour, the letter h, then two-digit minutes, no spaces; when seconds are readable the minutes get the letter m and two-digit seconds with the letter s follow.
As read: 3h16
